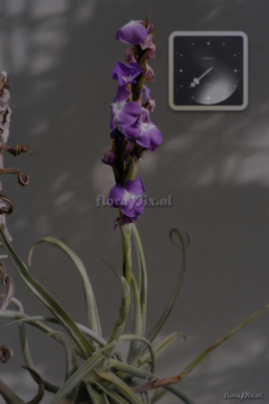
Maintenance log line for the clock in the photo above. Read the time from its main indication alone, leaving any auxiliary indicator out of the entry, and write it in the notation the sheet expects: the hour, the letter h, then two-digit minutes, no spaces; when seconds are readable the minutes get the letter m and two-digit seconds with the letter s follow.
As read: 7h38
